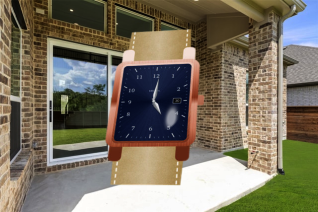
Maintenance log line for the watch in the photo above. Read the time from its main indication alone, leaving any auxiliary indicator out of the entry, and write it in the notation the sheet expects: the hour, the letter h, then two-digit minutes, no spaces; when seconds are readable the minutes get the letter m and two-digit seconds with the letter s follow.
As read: 5h01
